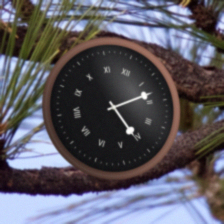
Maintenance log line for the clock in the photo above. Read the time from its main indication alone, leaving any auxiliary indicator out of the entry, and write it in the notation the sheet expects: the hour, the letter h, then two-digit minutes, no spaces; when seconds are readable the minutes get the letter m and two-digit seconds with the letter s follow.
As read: 4h08
